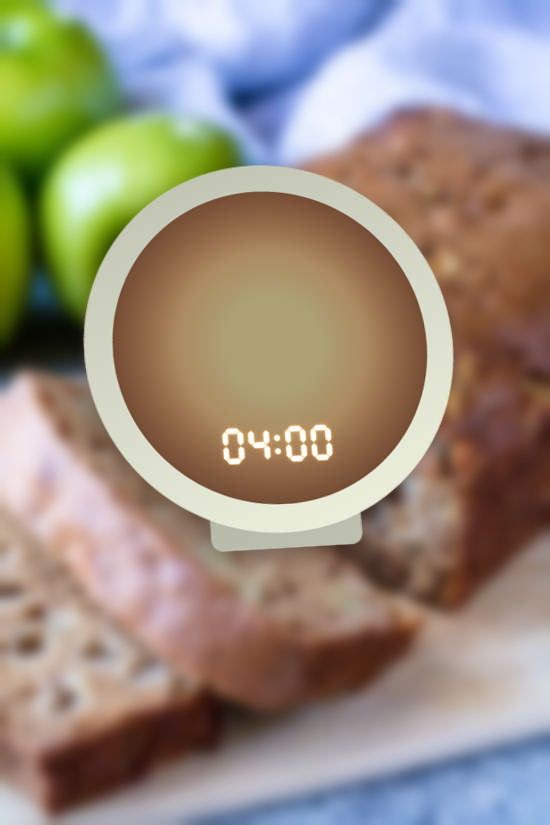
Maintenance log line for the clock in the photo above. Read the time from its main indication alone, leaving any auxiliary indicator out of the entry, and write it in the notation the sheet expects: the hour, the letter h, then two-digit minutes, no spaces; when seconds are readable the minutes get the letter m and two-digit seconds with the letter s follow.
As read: 4h00
